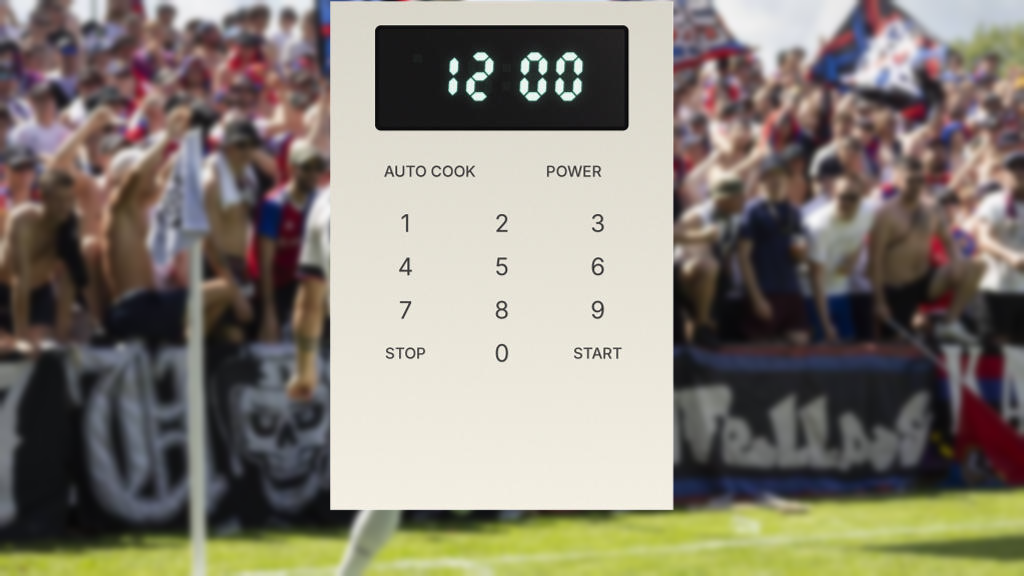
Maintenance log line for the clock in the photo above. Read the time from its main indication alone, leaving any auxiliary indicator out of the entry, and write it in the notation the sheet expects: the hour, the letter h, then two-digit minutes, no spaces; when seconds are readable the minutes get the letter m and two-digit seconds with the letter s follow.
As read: 12h00
